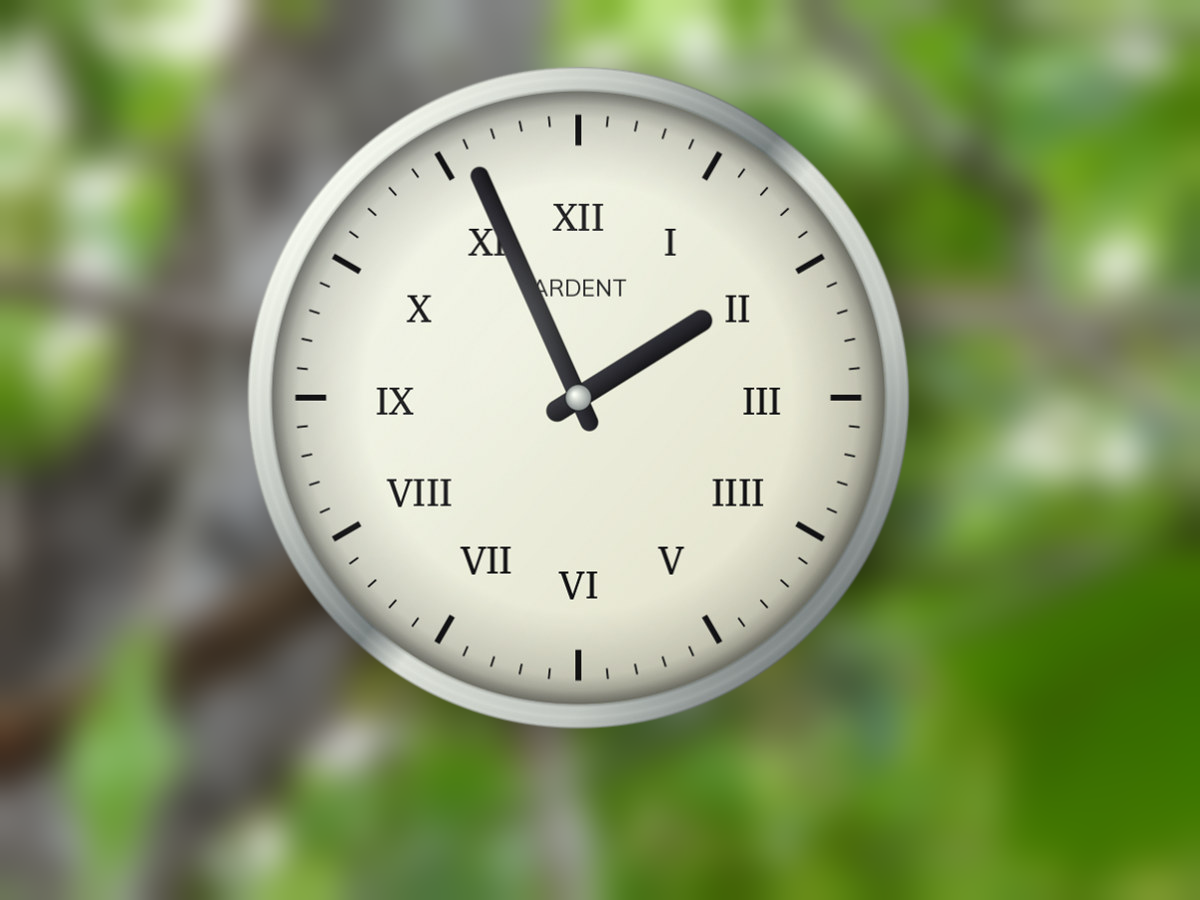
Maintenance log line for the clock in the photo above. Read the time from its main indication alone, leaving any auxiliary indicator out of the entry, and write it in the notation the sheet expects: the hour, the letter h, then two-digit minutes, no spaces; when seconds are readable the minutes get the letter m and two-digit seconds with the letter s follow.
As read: 1h56
